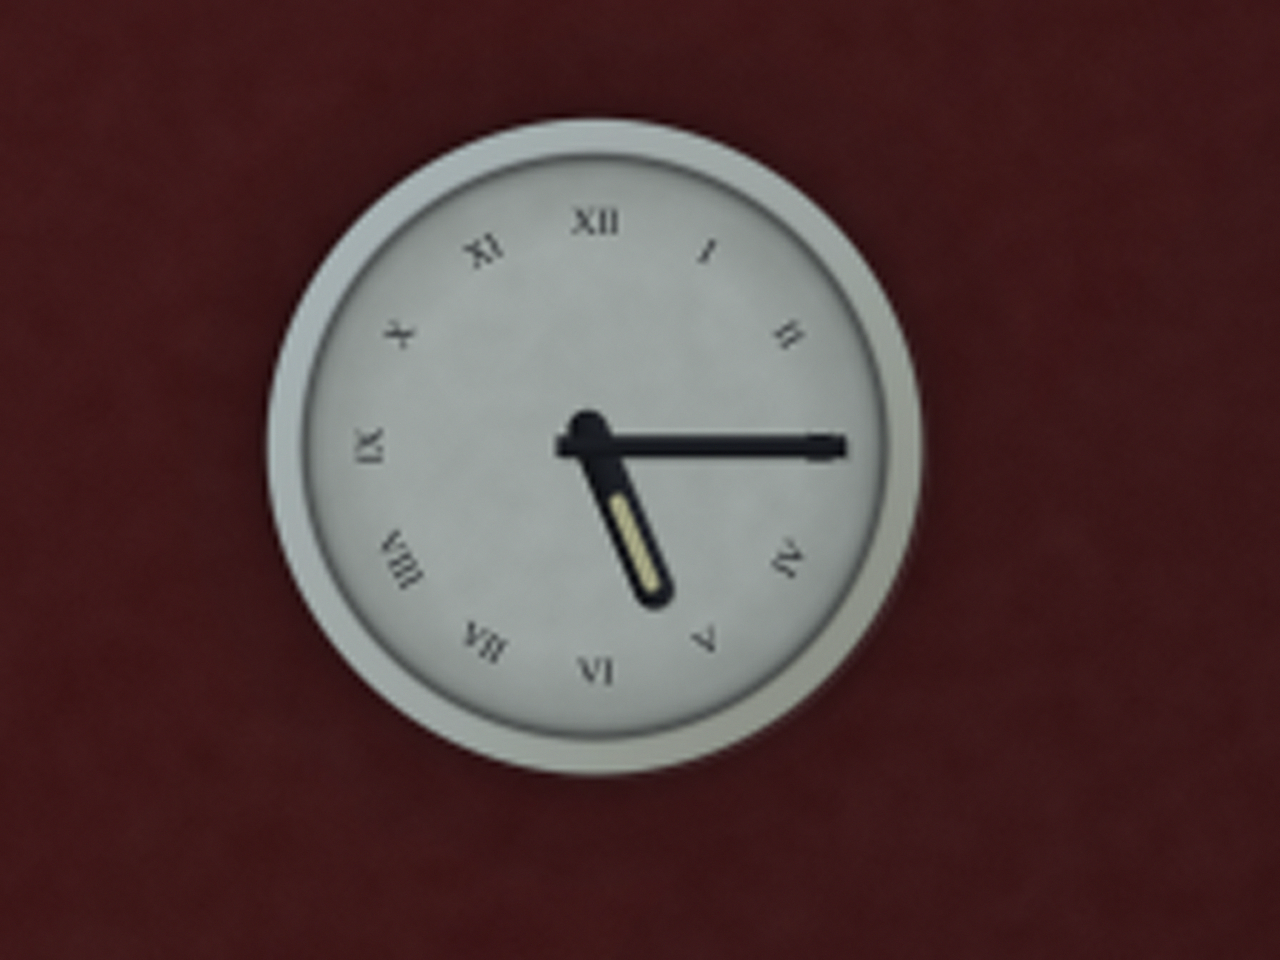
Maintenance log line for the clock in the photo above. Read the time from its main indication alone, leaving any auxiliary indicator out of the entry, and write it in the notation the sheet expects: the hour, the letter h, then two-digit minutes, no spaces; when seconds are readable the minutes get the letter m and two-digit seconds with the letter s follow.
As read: 5h15
